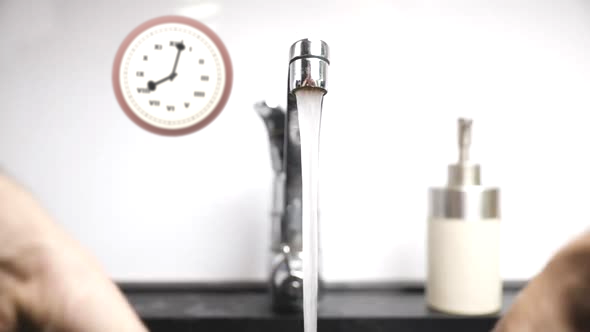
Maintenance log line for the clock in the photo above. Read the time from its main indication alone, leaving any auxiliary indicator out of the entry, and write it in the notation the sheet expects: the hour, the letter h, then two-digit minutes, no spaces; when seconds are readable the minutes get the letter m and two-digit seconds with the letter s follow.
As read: 8h02
